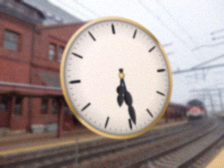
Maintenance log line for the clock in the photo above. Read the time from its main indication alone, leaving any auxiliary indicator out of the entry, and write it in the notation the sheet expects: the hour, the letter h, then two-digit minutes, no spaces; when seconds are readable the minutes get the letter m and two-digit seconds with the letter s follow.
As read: 6h29
